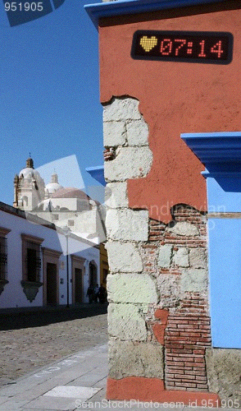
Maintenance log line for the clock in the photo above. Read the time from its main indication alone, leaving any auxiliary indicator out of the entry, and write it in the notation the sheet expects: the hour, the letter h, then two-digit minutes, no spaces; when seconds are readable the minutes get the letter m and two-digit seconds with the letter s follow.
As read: 7h14
